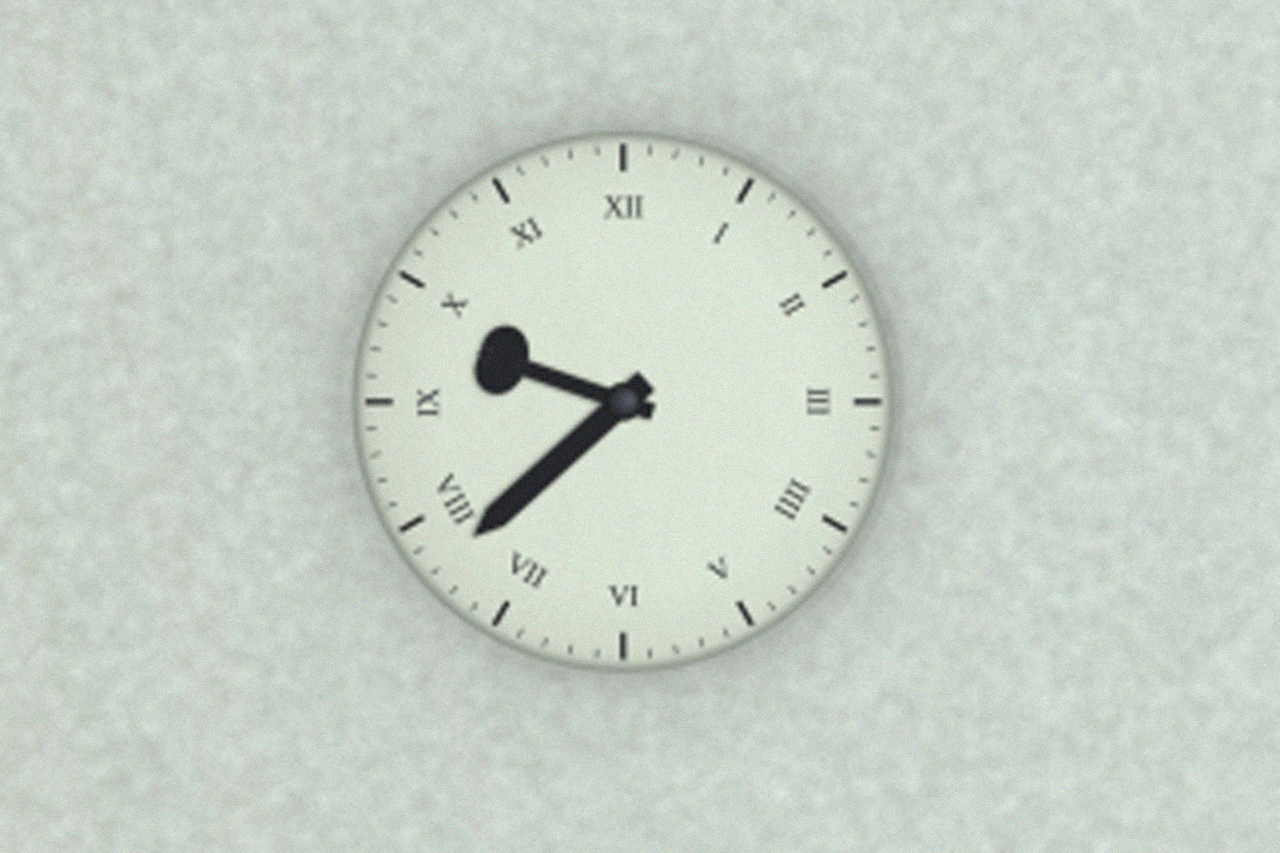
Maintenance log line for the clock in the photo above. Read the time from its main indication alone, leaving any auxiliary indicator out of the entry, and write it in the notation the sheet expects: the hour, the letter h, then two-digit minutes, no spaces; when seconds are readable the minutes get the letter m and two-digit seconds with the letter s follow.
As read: 9h38
